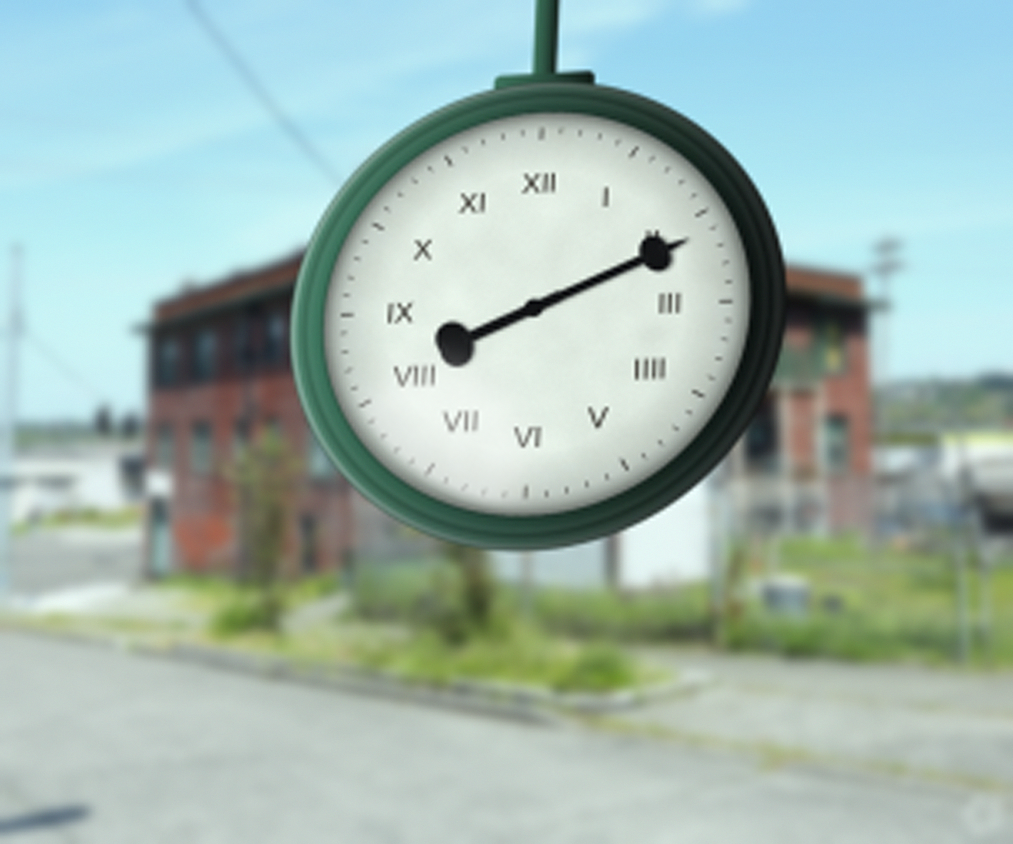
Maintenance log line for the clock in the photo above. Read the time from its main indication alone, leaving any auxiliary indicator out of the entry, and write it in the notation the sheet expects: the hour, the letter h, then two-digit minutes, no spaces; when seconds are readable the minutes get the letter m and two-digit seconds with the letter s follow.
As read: 8h11
